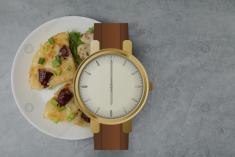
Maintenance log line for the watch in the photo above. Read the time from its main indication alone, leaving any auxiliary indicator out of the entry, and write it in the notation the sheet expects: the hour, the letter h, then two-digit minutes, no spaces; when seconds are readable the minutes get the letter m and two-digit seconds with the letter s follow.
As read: 6h00
